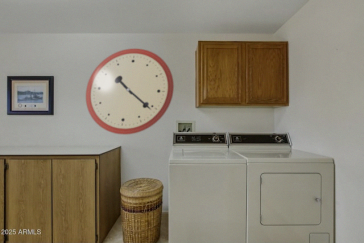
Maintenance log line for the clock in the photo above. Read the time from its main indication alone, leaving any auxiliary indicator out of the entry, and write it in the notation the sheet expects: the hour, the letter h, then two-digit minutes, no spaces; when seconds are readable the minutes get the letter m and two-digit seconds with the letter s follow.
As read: 10h21
